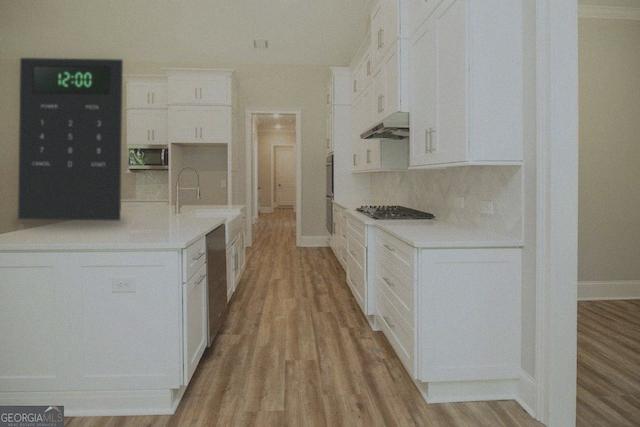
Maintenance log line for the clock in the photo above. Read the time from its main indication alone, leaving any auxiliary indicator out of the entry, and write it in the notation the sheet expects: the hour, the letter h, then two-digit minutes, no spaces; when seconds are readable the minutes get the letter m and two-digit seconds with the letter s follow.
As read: 12h00
